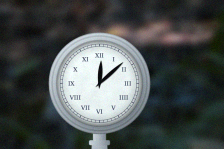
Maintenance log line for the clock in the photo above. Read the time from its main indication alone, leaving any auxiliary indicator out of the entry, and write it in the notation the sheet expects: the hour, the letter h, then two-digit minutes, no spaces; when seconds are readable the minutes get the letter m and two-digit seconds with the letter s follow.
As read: 12h08
